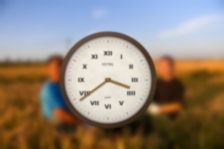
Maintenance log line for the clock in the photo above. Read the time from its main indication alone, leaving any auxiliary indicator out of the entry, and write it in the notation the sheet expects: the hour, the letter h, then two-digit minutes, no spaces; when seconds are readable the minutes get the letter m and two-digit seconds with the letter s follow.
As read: 3h39
